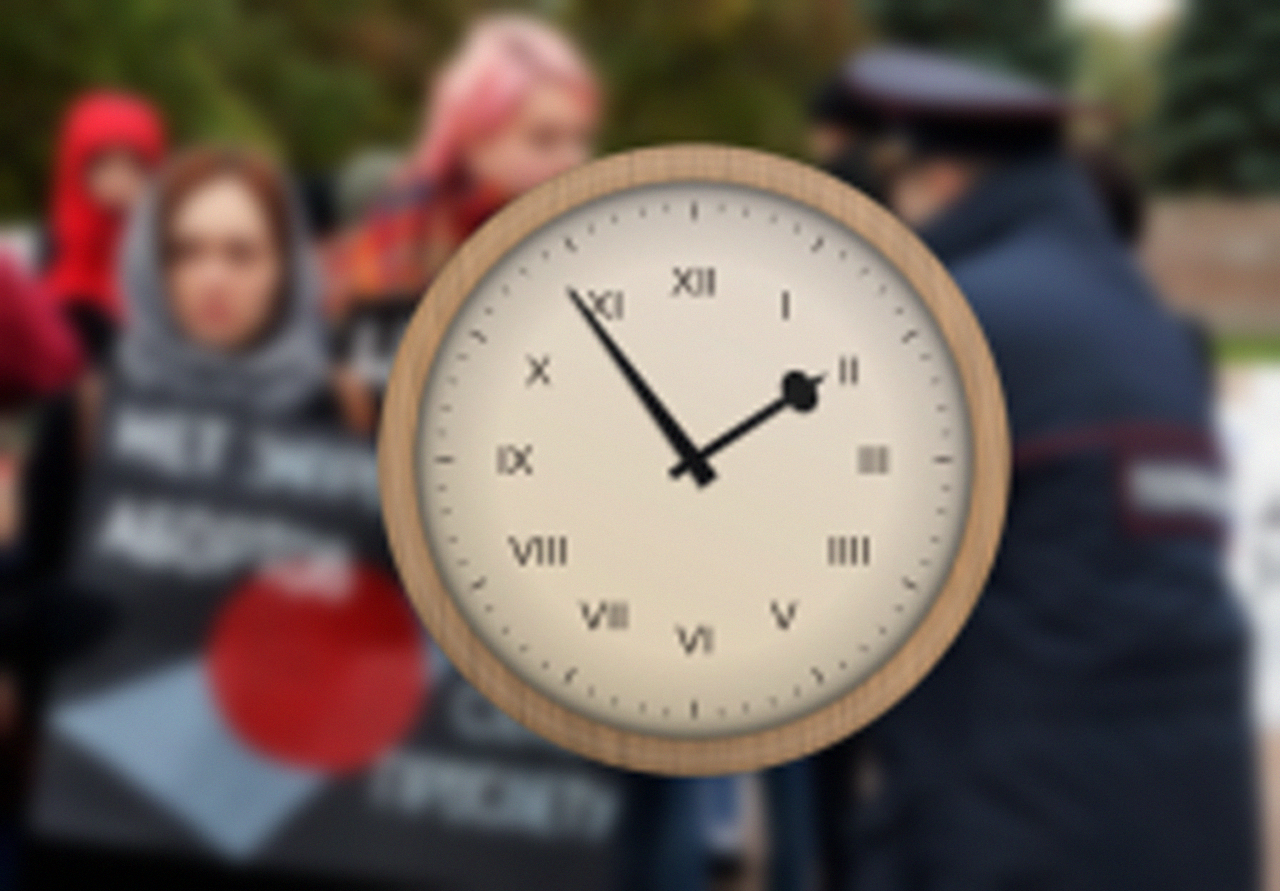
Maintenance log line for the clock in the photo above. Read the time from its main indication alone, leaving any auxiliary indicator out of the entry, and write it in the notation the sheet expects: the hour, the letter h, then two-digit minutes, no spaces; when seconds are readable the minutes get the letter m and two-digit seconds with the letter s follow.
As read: 1h54
